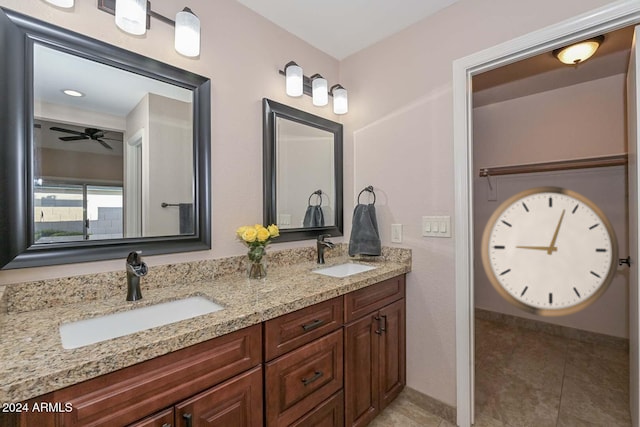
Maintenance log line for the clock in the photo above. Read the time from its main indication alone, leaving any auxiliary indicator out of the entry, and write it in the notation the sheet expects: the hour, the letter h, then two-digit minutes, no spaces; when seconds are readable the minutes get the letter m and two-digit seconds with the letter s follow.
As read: 9h03
